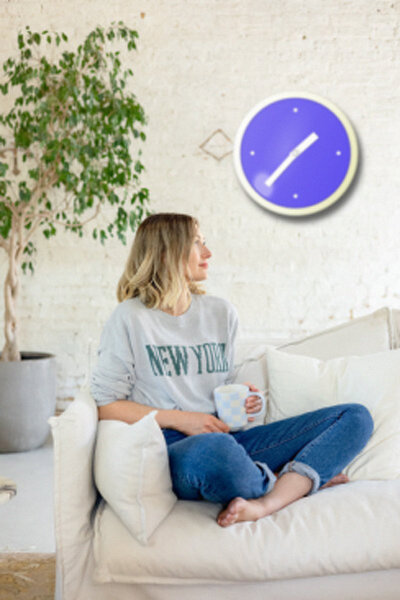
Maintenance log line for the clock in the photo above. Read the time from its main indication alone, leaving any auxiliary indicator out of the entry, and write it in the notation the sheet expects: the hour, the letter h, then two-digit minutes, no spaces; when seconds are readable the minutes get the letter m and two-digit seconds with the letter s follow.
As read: 1h37
